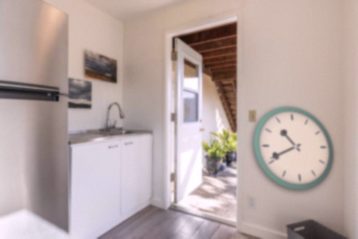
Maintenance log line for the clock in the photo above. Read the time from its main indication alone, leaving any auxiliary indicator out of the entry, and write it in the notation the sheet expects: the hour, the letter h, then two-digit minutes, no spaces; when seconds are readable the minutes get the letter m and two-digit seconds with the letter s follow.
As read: 10h41
